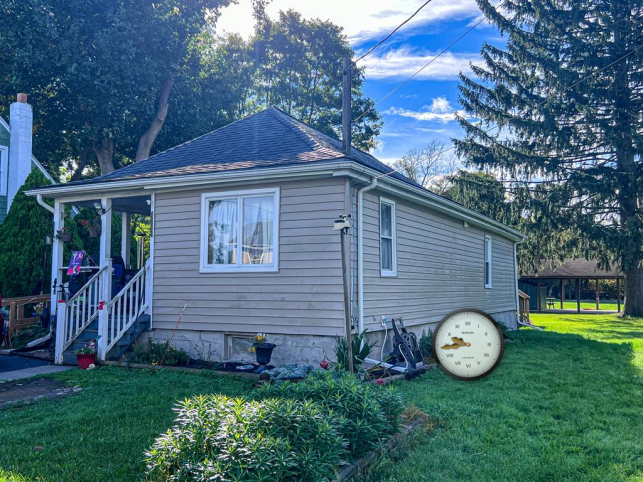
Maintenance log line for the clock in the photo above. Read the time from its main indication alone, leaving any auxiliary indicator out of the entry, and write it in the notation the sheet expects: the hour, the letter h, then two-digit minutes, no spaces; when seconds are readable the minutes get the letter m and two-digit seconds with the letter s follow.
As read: 9h44
